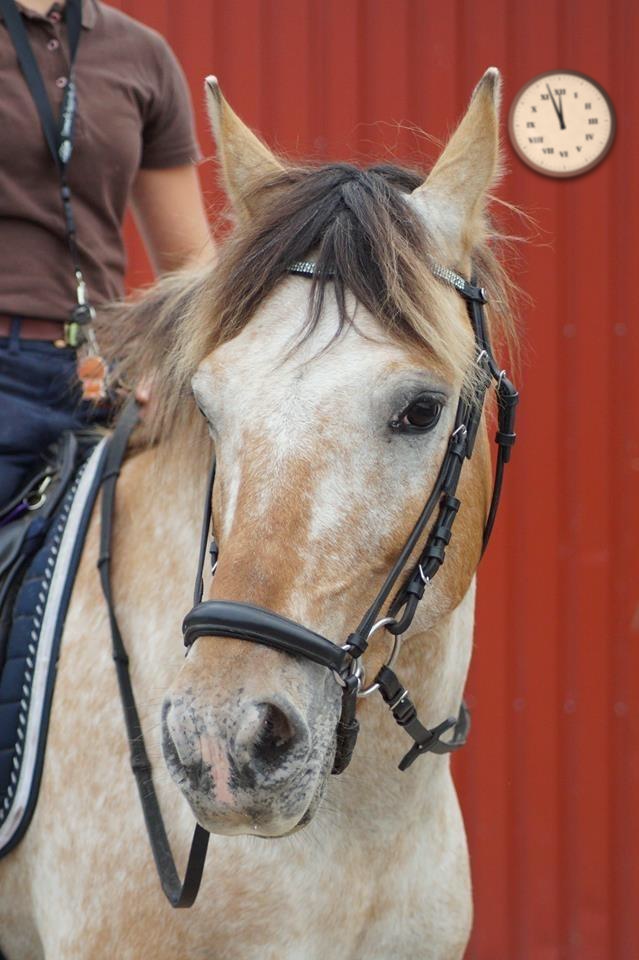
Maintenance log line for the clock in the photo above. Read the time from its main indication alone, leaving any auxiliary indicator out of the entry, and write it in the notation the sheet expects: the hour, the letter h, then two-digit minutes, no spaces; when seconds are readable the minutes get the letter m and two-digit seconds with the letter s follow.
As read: 11h57
